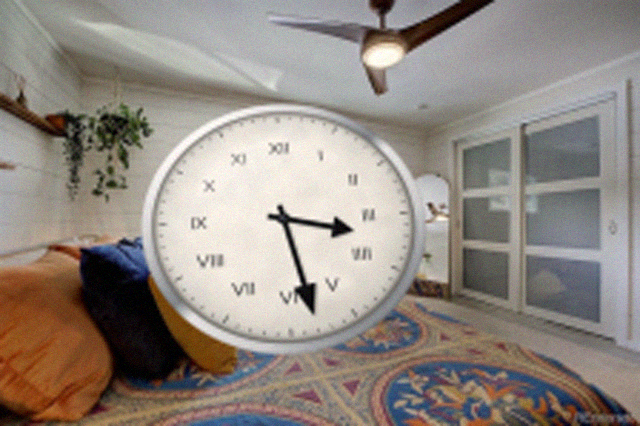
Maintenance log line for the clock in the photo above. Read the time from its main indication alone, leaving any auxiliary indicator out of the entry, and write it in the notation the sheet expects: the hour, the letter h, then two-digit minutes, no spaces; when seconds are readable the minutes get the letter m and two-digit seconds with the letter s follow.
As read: 3h28
